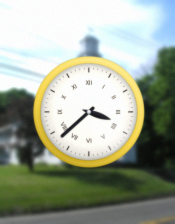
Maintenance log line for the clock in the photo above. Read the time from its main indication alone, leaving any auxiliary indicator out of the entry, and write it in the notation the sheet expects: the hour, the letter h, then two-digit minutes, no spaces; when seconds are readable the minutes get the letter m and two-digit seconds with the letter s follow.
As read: 3h38
